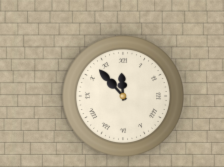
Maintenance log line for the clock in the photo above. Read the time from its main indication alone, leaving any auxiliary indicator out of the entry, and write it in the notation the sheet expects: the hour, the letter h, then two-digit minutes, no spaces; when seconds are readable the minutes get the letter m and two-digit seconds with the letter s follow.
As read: 11h53
